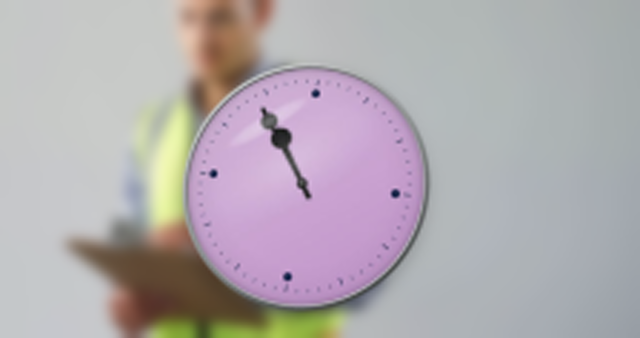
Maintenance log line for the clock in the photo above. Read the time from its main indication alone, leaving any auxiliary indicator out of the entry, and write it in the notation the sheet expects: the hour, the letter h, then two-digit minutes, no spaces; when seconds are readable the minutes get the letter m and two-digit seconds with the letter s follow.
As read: 10h54
